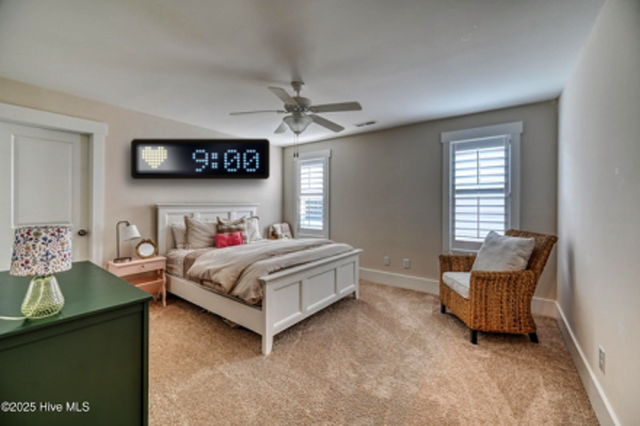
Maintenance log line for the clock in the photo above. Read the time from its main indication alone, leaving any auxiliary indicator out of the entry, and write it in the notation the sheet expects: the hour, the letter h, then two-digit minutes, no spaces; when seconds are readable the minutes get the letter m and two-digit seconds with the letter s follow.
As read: 9h00
